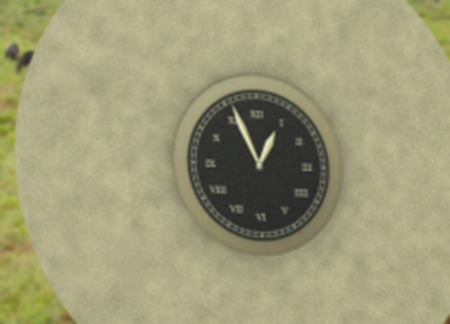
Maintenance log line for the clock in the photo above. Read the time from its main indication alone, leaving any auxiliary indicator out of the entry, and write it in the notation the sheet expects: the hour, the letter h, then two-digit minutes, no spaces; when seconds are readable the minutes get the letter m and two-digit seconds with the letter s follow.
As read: 12h56
